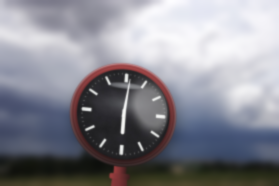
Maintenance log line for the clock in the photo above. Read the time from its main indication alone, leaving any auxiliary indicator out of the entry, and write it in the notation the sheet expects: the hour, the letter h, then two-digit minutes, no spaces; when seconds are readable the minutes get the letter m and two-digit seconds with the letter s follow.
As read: 6h01
